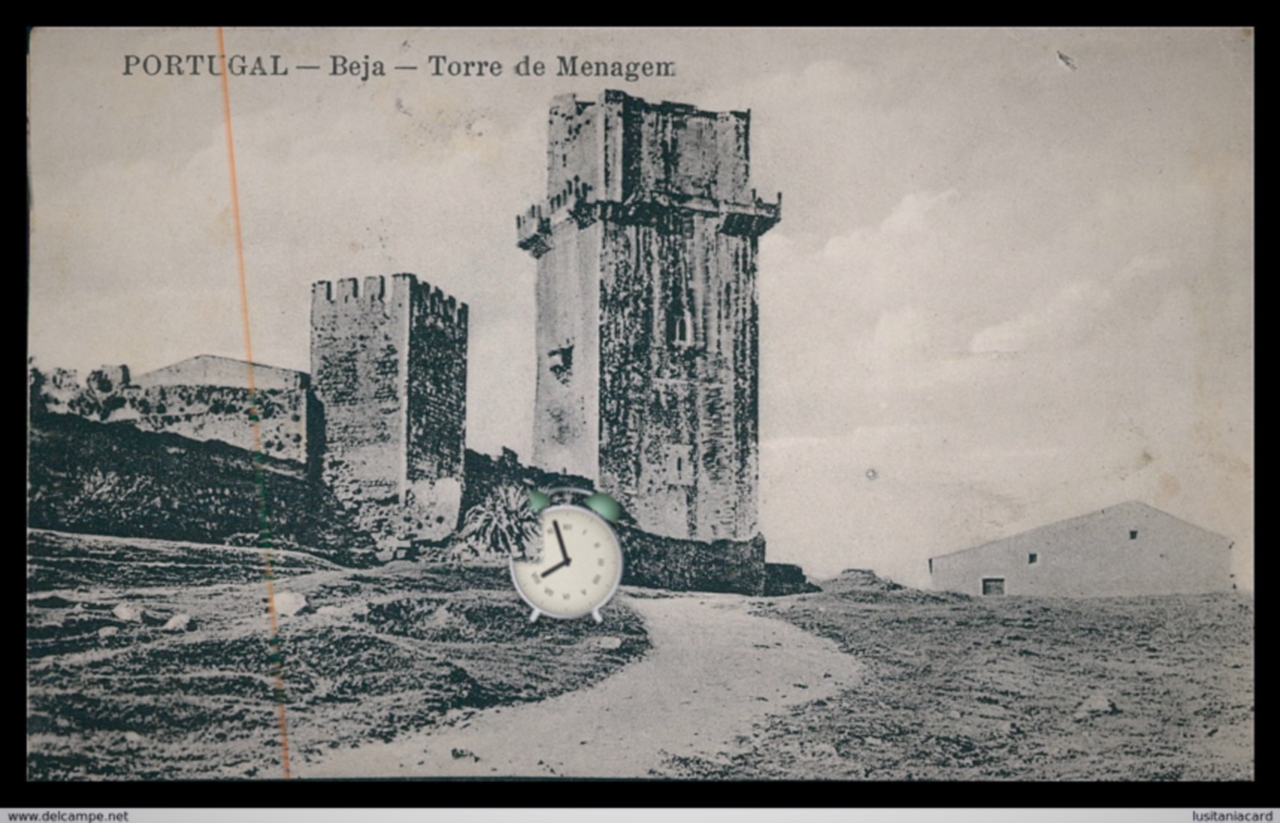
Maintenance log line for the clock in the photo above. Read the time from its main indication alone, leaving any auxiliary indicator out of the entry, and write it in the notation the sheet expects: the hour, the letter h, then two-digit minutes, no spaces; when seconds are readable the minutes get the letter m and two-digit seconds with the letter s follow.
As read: 7h57
